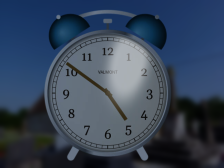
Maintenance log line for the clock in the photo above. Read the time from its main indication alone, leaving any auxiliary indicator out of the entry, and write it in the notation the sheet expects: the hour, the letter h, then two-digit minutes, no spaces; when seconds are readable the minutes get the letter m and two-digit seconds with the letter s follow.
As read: 4h51
